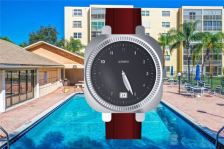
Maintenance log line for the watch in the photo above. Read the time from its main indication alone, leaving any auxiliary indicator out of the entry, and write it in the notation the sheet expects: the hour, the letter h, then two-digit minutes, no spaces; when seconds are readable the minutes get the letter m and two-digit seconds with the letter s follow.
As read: 5h26
